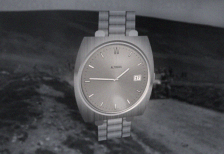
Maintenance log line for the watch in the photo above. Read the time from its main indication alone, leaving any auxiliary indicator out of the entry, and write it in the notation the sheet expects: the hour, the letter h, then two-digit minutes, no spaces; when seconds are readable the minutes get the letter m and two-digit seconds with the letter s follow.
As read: 1h46
